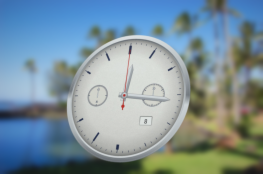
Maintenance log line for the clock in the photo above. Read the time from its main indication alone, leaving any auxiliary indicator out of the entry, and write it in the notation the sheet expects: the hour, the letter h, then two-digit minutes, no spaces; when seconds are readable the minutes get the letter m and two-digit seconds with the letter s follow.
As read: 12h16
